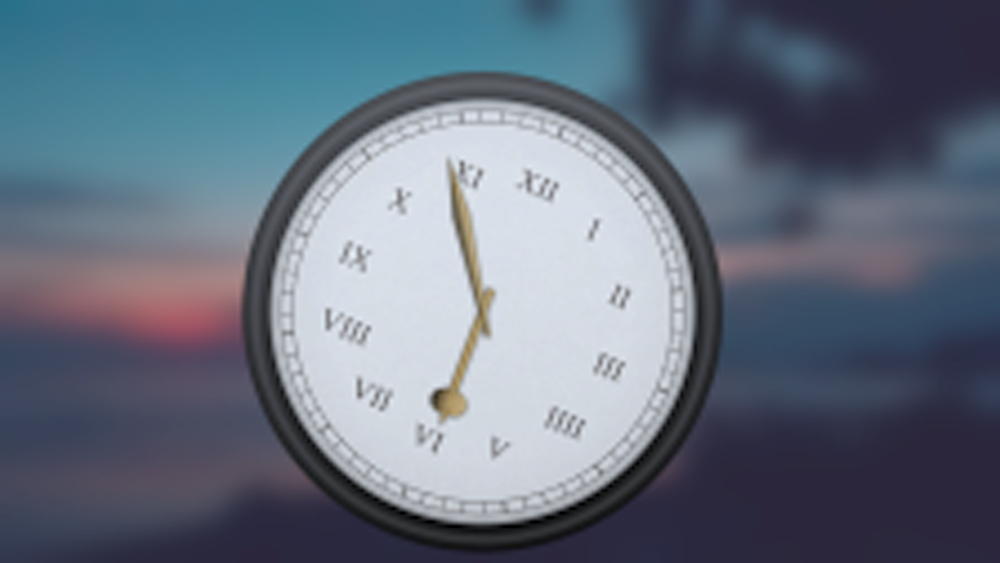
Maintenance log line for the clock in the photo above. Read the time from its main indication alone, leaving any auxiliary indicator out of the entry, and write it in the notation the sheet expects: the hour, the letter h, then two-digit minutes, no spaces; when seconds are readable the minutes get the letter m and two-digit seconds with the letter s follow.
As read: 5h54
